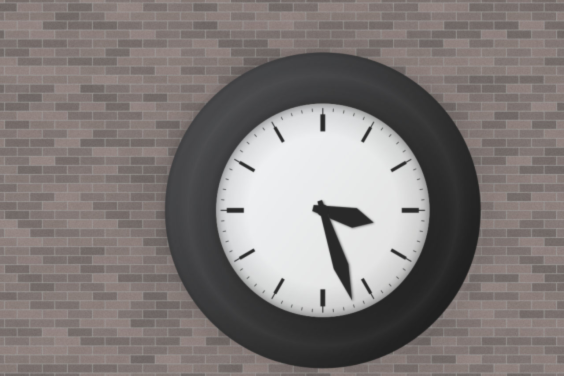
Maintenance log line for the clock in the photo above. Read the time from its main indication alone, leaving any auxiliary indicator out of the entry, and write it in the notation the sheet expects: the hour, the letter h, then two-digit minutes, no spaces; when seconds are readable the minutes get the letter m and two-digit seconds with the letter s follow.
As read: 3h27
